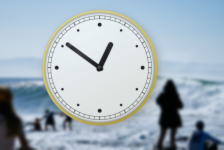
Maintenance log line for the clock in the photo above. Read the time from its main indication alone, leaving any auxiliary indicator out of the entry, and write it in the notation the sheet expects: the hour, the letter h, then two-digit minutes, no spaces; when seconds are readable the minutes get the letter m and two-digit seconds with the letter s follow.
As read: 12h51
